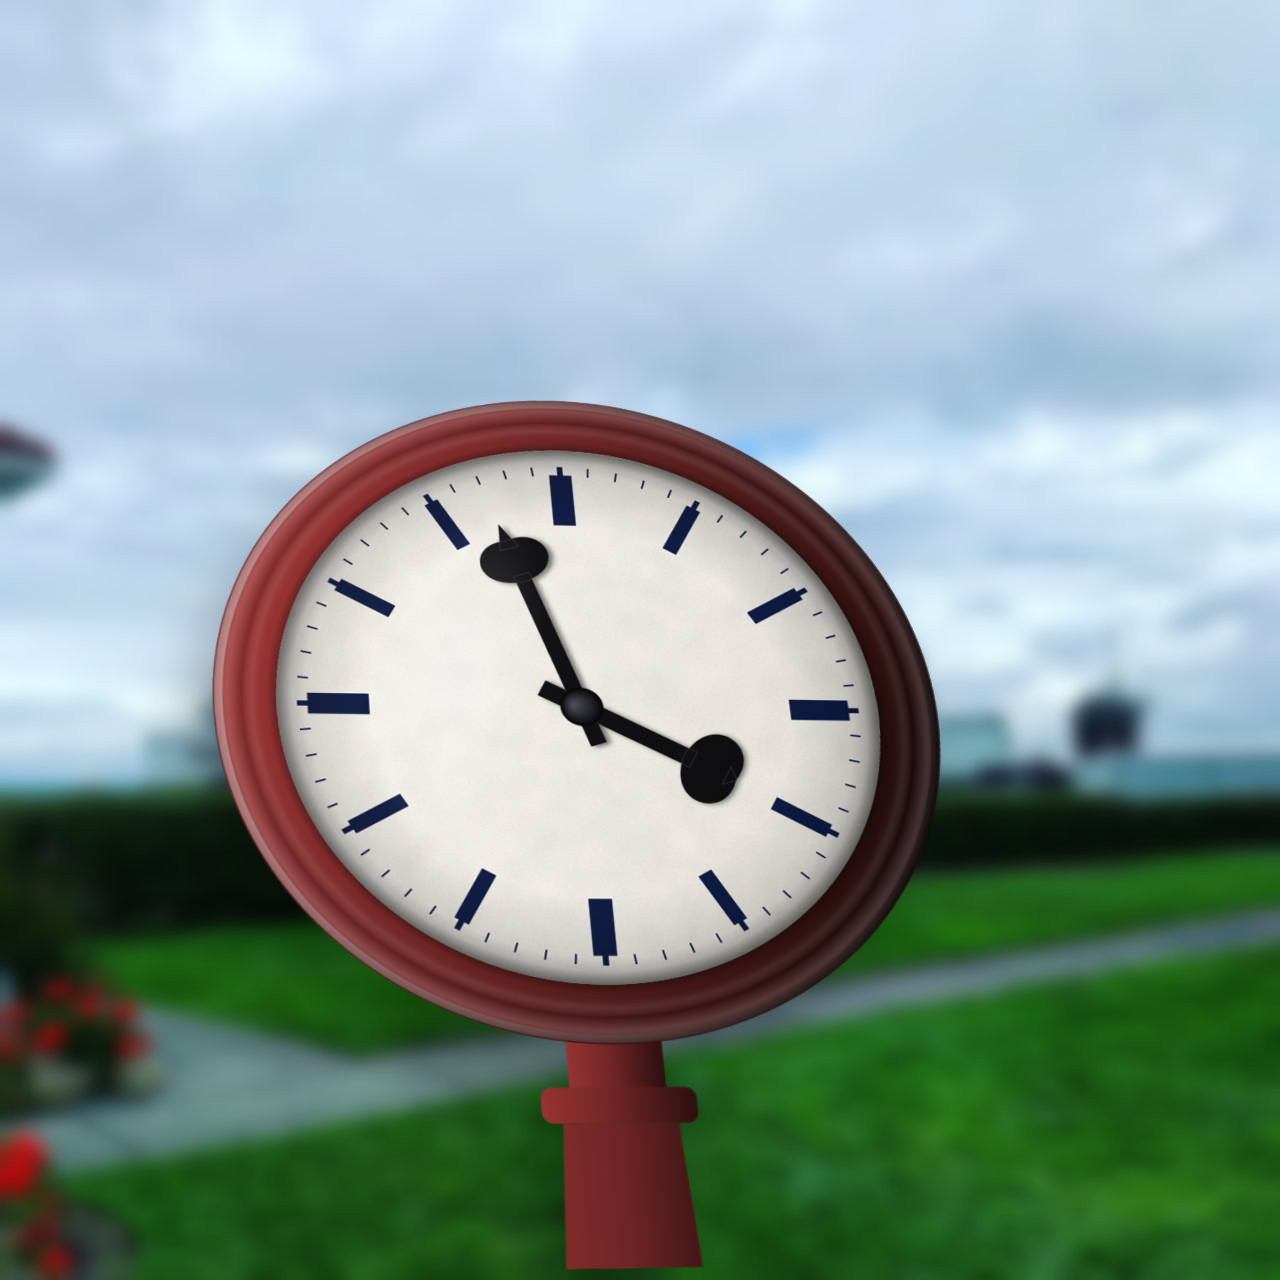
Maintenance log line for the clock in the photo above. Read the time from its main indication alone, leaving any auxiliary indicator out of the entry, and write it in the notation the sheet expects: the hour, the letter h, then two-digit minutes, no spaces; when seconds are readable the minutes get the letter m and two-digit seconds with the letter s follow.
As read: 3h57
